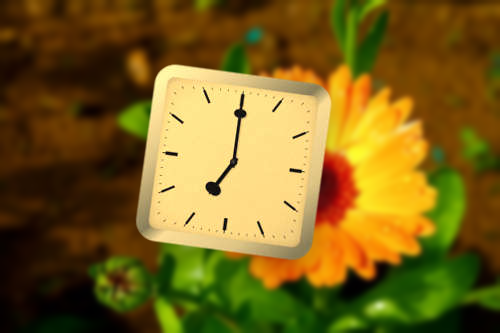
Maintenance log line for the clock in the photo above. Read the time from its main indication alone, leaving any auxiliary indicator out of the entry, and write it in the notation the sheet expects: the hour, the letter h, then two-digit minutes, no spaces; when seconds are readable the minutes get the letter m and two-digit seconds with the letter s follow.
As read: 7h00
